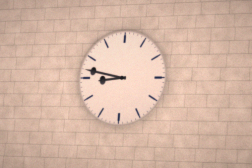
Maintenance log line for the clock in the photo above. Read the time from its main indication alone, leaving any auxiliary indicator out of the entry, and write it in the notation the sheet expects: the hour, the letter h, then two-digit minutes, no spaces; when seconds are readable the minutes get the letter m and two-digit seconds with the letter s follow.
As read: 8h47
